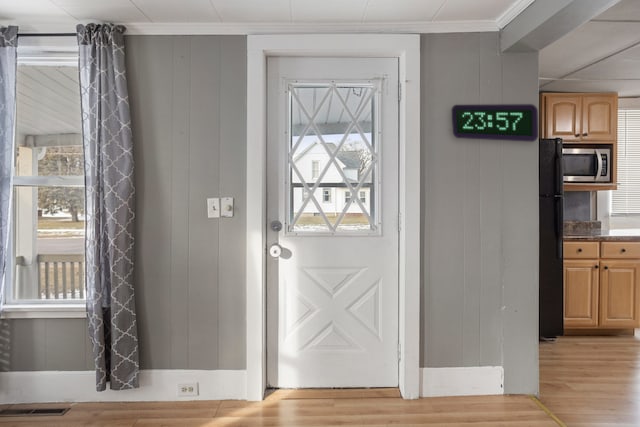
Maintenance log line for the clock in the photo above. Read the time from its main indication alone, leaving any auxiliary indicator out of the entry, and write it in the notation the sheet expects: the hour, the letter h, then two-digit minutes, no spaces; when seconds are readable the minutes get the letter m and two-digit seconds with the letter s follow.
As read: 23h57
